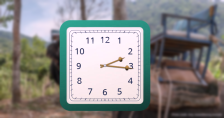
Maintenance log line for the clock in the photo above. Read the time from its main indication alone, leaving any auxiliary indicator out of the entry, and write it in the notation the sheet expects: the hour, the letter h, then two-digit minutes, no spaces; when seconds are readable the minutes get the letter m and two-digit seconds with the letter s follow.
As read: 2h16
